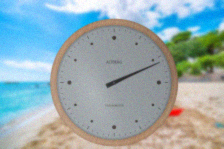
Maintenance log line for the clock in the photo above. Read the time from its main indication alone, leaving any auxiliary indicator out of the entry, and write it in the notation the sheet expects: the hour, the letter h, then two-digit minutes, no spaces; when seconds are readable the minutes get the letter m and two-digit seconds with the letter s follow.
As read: 2h11
